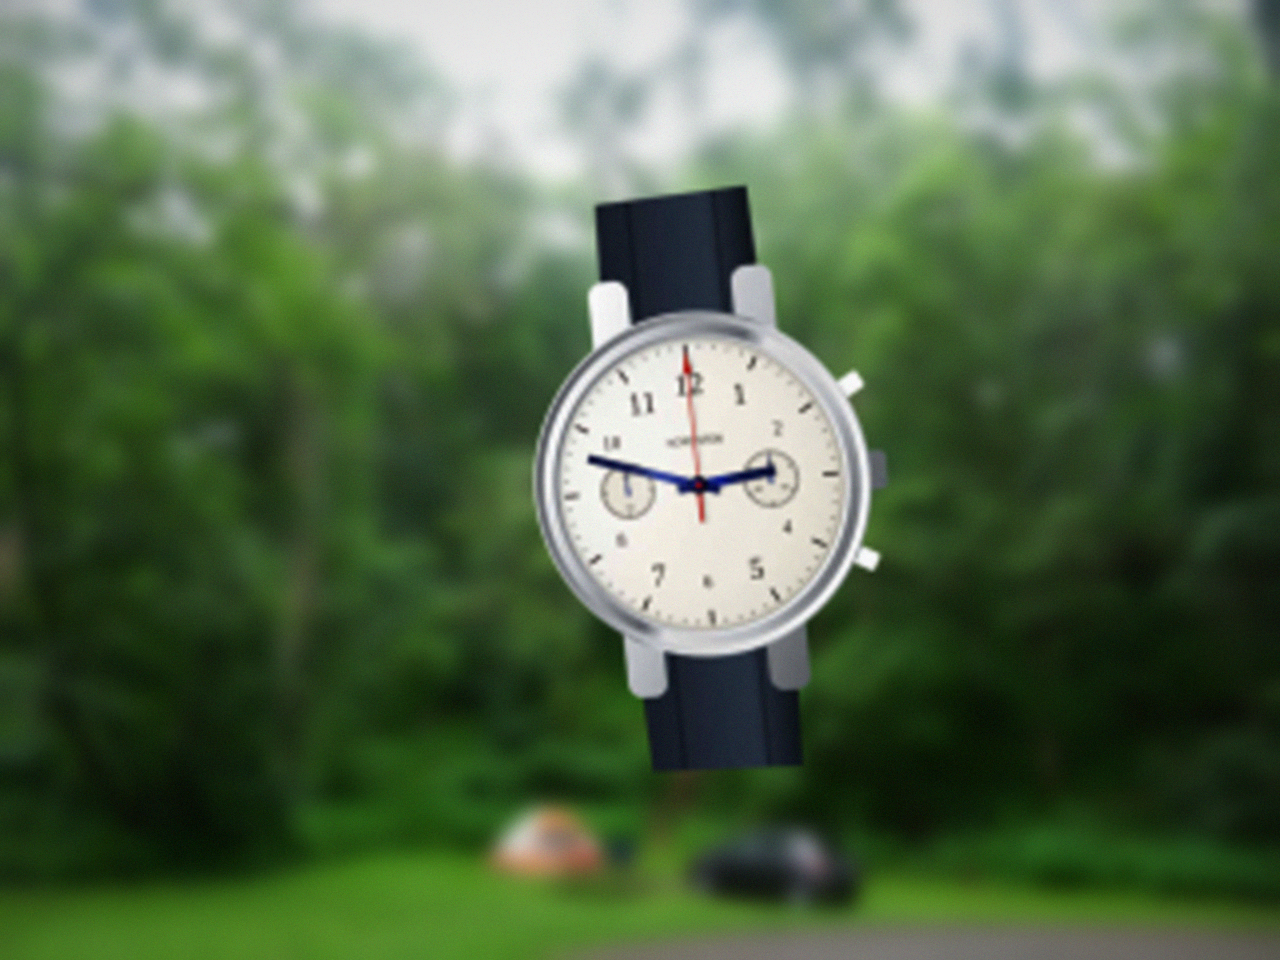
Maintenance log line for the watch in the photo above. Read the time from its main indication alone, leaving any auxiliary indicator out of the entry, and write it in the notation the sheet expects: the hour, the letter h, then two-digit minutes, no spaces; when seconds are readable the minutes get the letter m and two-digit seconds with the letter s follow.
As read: 2h48
